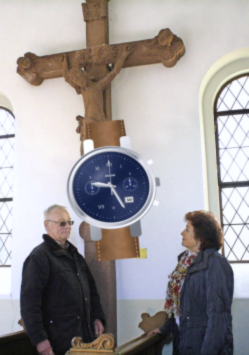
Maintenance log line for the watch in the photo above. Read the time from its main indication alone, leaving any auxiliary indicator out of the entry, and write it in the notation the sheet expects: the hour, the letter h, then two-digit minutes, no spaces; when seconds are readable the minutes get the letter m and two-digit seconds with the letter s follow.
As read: 9h26
